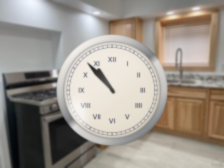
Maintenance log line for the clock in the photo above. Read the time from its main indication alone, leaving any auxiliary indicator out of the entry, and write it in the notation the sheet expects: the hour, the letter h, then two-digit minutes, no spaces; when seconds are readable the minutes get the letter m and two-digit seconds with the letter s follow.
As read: 10h53
